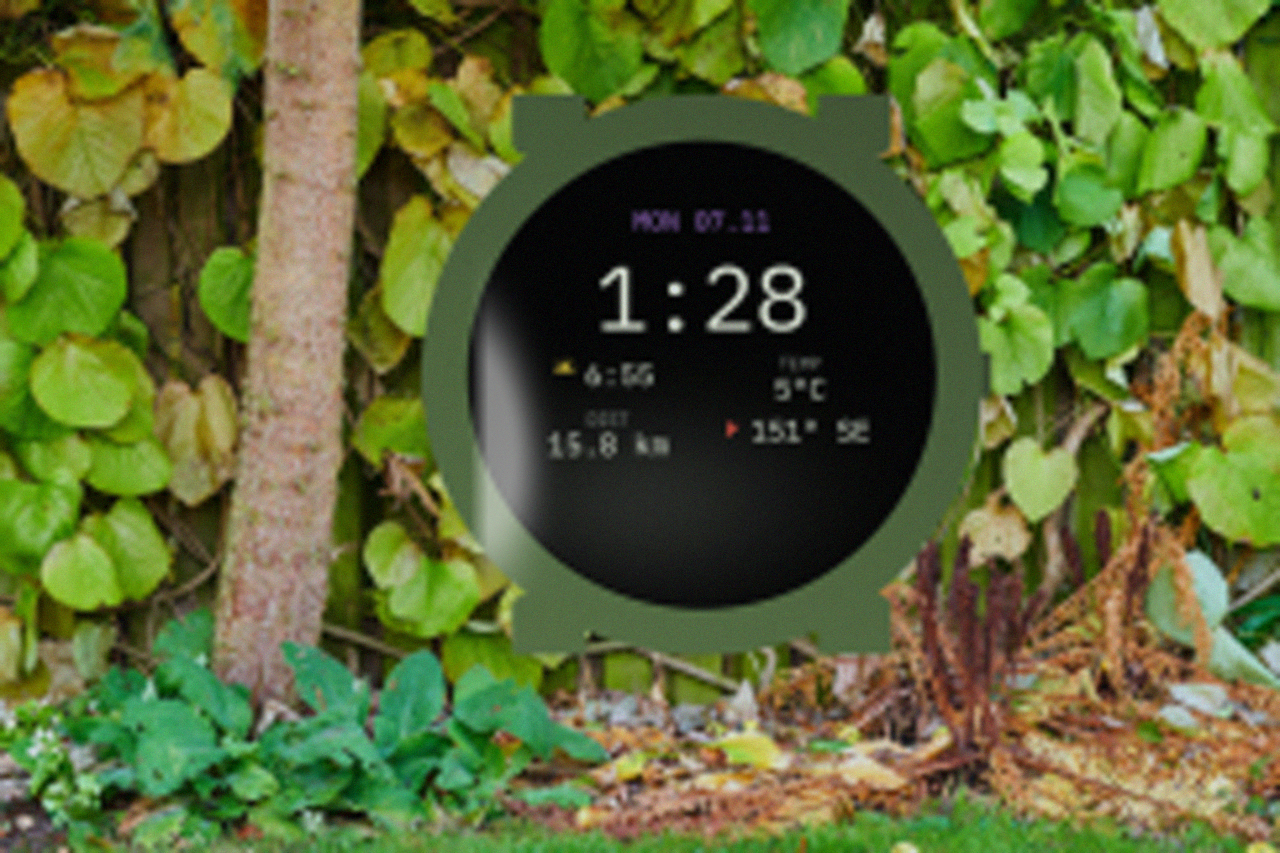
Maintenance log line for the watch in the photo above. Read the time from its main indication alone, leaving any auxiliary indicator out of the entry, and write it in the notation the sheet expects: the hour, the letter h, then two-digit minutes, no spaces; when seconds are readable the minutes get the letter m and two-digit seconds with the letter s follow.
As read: 1h28
